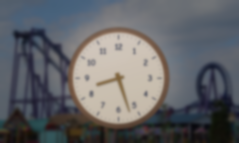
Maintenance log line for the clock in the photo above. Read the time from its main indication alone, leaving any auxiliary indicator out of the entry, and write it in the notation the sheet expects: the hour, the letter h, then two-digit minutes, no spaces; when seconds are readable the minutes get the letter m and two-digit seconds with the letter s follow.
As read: 8h27
